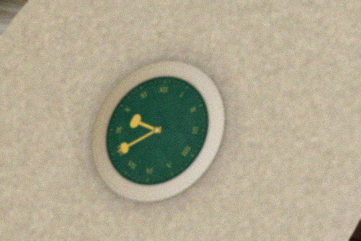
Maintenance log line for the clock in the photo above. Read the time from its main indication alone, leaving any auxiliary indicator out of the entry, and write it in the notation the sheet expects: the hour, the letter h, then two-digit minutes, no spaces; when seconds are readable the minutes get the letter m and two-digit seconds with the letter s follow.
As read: 9h40
